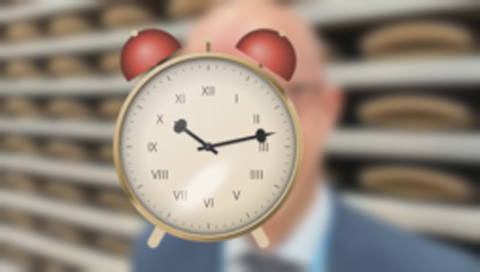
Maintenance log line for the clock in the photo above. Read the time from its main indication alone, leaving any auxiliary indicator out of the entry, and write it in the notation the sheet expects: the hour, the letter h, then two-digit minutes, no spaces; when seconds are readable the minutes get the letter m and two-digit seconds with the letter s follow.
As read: 10h13
